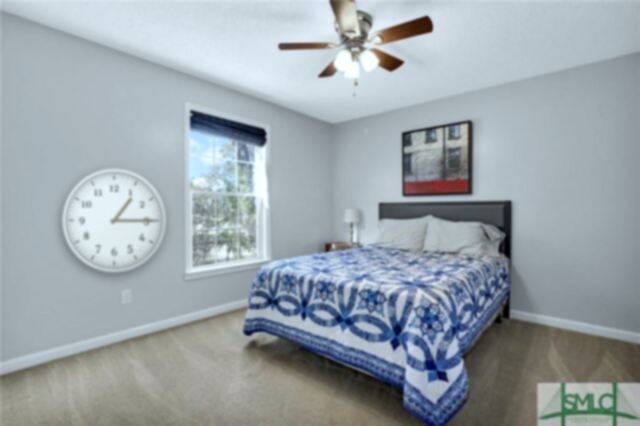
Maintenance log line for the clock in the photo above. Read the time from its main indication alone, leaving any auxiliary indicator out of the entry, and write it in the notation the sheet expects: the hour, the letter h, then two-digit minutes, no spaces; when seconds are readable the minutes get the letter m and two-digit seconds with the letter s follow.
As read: 1h15
